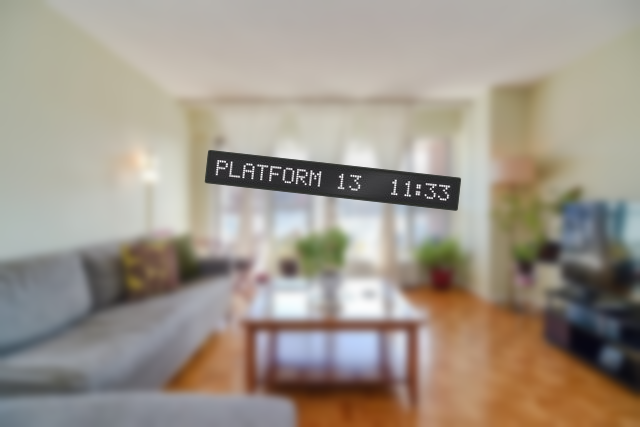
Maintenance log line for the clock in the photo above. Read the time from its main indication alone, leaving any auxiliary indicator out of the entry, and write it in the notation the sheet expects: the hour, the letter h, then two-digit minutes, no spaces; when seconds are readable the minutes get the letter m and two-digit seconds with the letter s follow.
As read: 11h33
